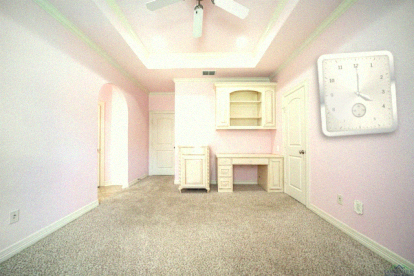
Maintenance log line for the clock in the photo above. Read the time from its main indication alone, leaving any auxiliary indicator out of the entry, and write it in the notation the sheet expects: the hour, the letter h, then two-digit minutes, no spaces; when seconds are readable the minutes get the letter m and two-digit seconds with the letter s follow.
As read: 4h00
